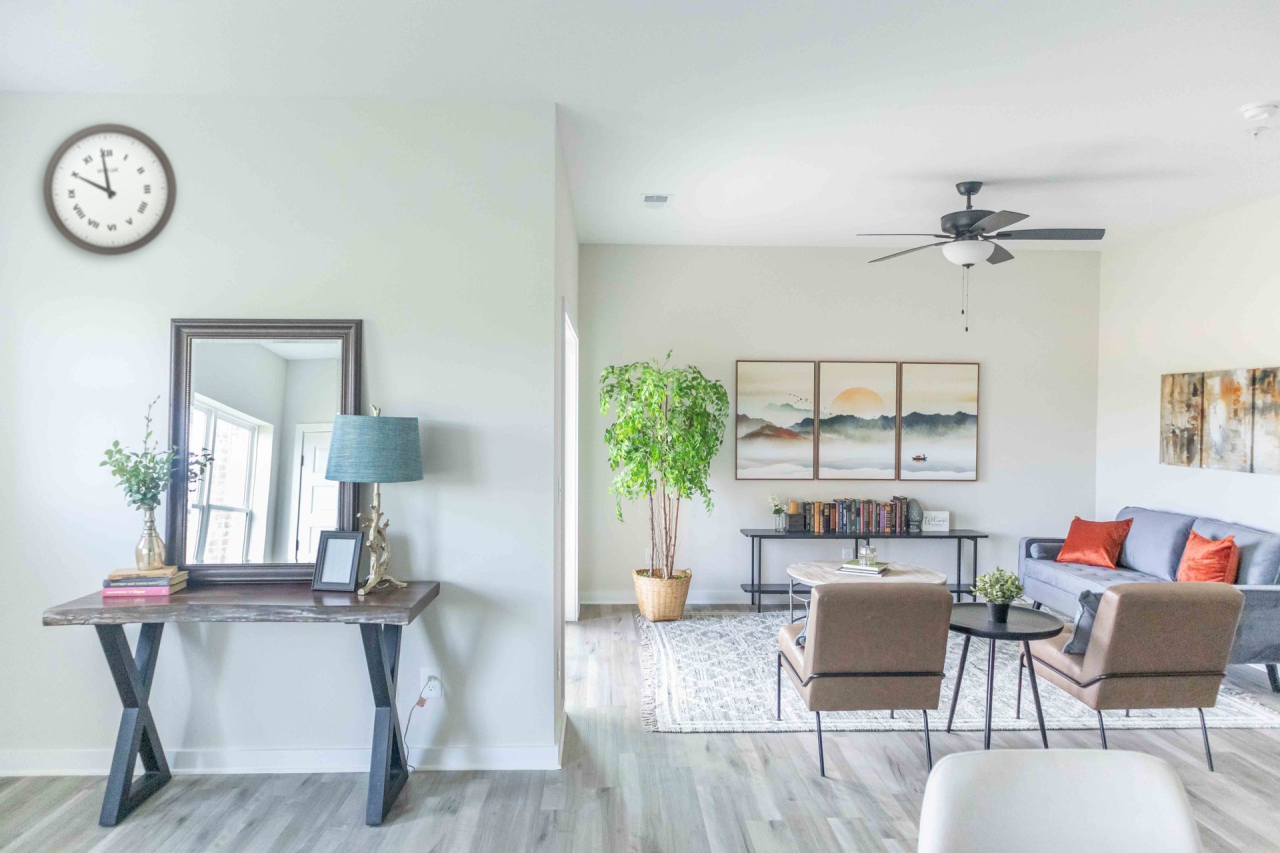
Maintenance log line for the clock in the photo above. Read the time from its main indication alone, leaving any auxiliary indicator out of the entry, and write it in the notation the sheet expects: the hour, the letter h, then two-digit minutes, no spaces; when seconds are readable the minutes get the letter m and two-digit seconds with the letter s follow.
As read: 9h59
